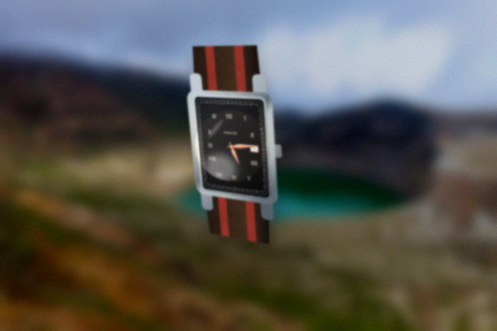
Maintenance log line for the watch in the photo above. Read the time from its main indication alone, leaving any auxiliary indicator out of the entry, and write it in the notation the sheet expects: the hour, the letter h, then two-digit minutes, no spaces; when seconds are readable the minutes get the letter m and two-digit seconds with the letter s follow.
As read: 5h14
